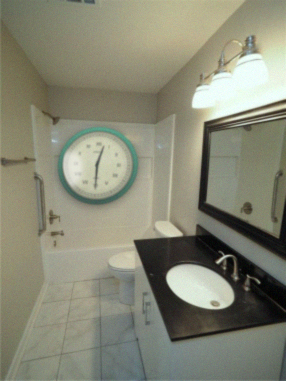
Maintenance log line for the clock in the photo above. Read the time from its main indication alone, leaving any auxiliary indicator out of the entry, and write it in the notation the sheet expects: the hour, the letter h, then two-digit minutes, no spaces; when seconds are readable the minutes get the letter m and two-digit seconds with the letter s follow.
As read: 12h30
